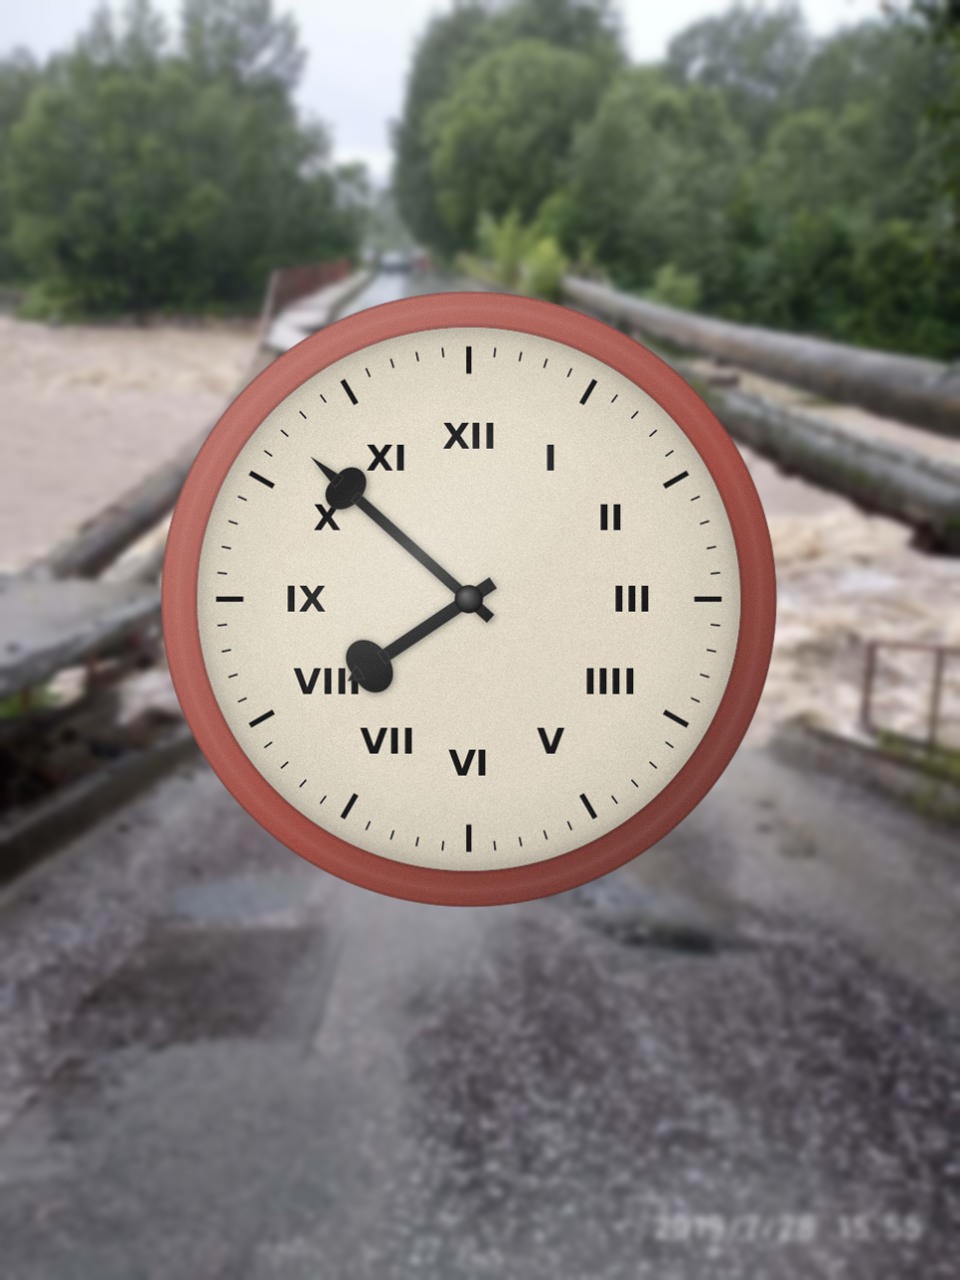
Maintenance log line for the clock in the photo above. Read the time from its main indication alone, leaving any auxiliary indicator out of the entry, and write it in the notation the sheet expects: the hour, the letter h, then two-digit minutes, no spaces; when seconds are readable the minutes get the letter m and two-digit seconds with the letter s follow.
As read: 7h52
